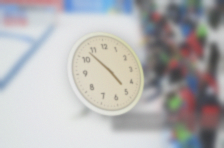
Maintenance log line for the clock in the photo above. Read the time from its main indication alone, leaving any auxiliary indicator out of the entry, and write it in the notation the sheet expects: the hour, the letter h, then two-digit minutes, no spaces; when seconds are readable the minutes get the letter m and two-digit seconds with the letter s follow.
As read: 4h53
